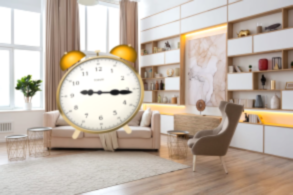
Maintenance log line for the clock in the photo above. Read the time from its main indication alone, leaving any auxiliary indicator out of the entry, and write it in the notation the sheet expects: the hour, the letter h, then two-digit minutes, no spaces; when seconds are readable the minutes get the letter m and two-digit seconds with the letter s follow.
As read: 9h16
